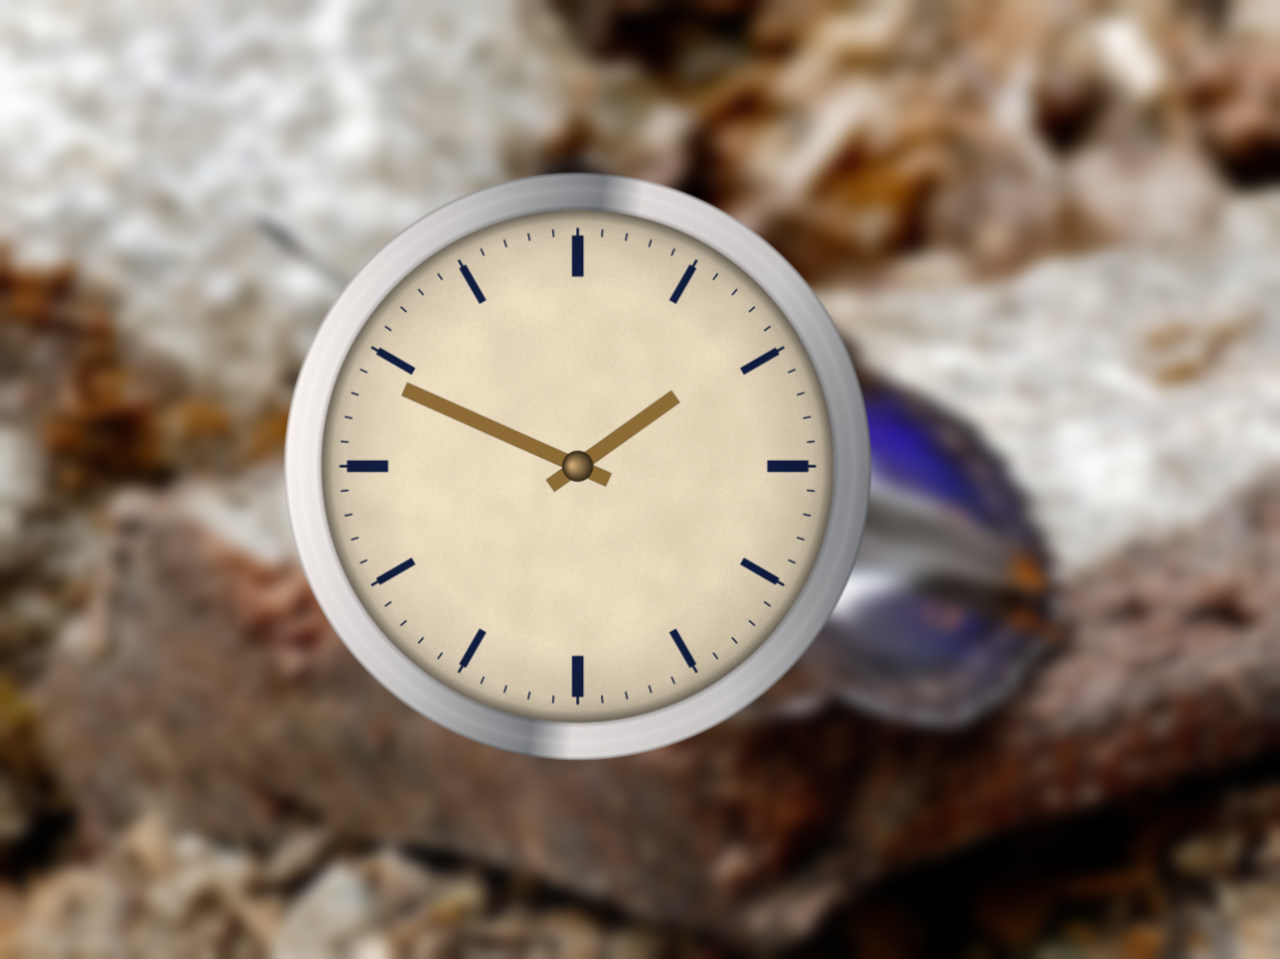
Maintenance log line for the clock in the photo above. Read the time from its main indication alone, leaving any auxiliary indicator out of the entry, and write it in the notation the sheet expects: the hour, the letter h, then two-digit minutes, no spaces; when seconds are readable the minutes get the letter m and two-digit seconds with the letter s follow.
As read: 1h49
